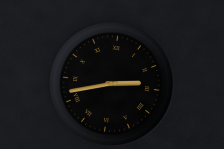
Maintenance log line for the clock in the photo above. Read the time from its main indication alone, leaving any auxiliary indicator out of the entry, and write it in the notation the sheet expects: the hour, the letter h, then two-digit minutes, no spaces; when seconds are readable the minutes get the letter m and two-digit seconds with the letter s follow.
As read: 2h42
